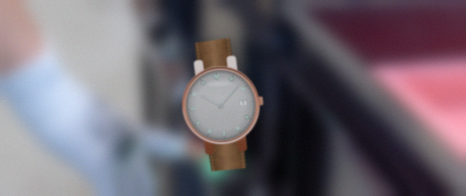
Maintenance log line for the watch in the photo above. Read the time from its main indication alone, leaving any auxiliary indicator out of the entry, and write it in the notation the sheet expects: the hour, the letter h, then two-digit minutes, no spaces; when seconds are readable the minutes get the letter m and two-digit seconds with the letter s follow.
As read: 10h08
